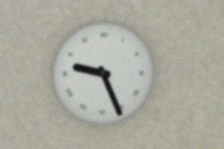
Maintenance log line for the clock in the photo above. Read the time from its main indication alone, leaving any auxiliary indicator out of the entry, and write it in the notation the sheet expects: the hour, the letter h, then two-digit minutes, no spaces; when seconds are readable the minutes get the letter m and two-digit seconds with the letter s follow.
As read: 9h26
